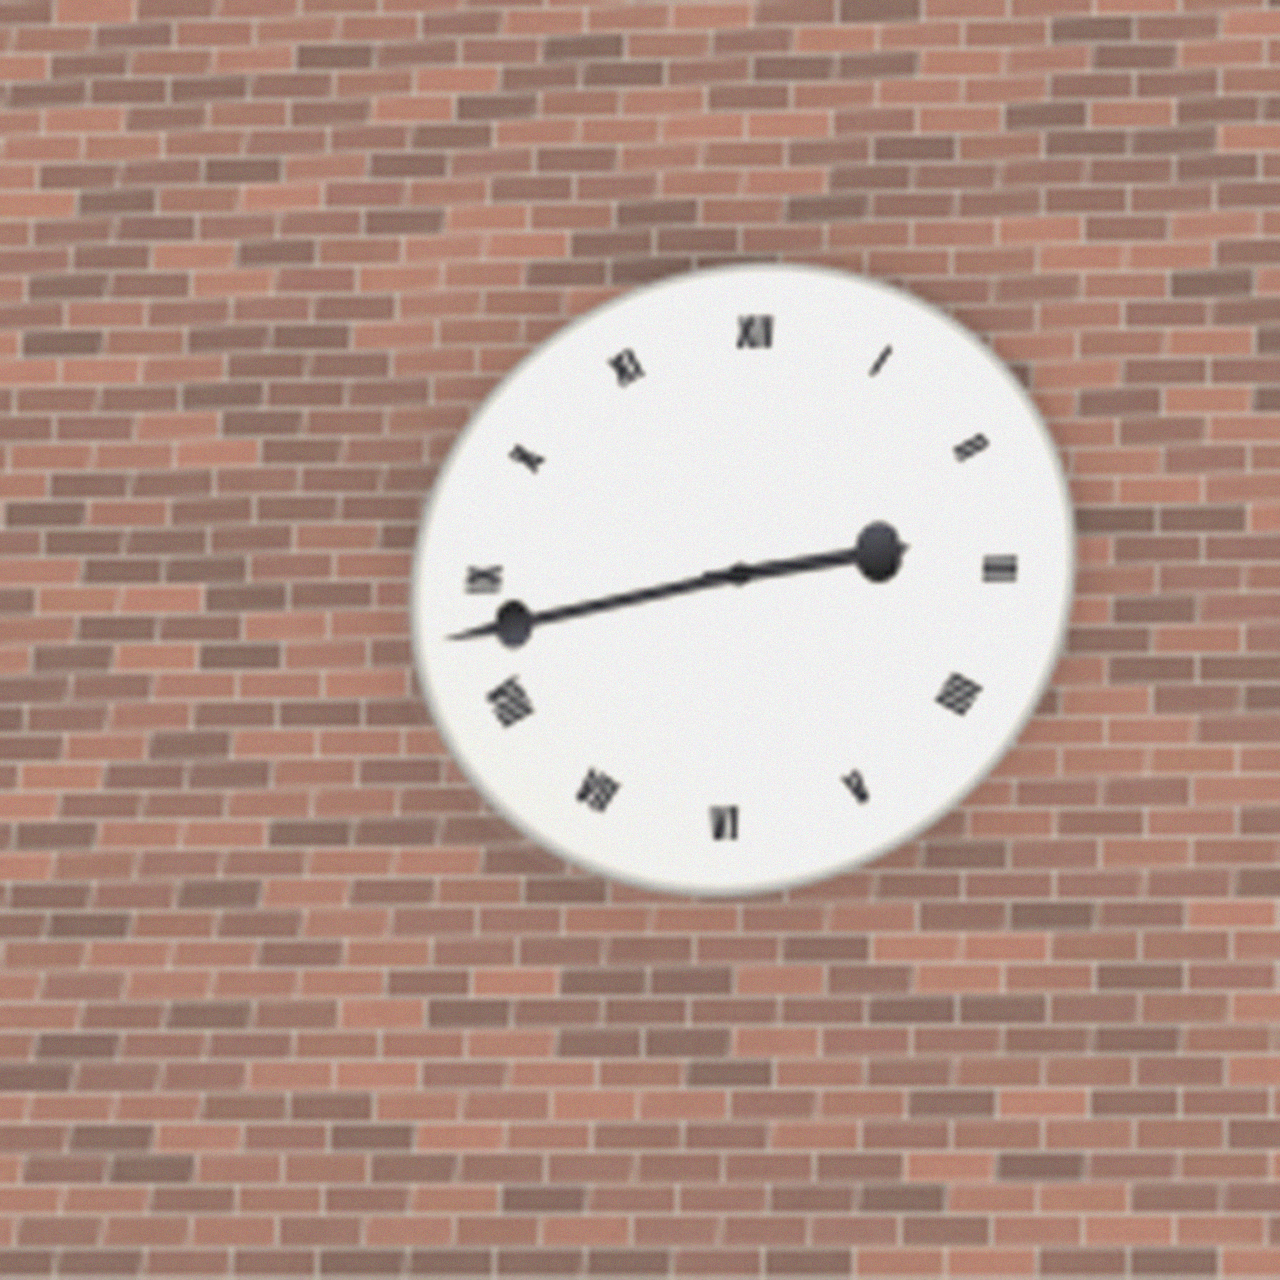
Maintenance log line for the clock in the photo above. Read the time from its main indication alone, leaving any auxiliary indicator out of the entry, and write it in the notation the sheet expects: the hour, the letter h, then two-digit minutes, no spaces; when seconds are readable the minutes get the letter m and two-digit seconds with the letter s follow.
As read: 2h43
